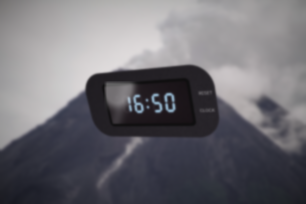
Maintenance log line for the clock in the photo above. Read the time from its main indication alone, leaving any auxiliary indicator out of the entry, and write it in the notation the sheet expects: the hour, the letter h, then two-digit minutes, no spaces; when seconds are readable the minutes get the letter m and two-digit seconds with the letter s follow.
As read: 16h50
